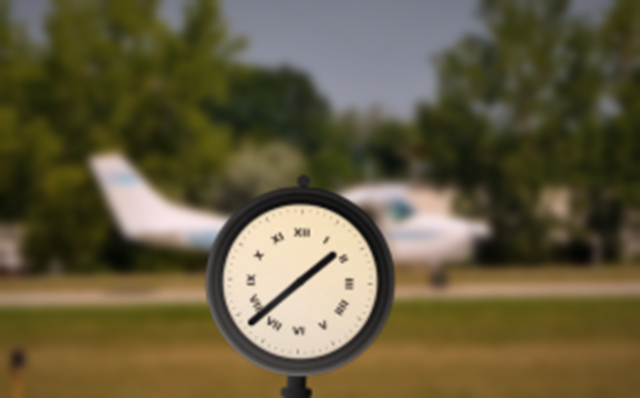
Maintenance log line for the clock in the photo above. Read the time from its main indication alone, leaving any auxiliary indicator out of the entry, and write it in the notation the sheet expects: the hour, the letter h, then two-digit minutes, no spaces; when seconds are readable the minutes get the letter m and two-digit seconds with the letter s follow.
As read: 1h38
